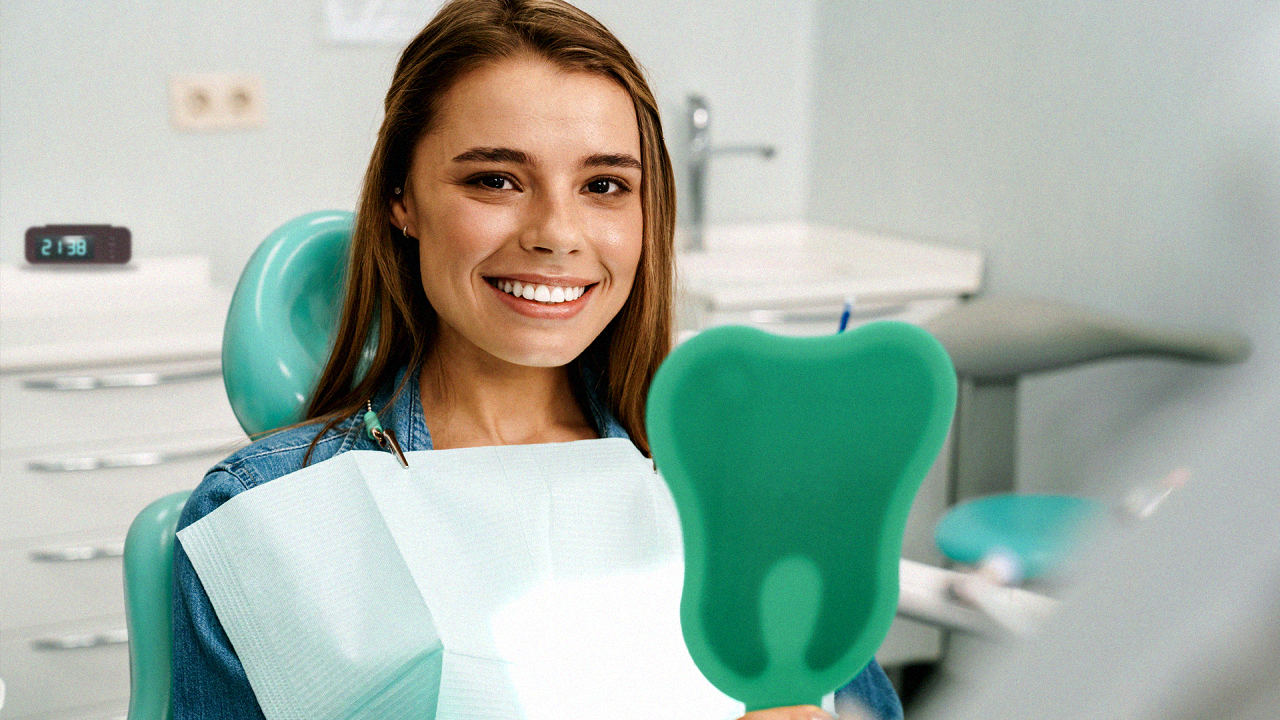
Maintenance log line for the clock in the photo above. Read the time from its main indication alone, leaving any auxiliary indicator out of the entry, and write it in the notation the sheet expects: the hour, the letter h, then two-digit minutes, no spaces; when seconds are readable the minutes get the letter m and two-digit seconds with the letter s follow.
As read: 21h38
